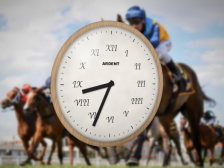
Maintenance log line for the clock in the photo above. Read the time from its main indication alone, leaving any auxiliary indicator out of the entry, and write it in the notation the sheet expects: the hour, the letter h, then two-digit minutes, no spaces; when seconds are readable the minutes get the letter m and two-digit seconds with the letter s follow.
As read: 8h34
